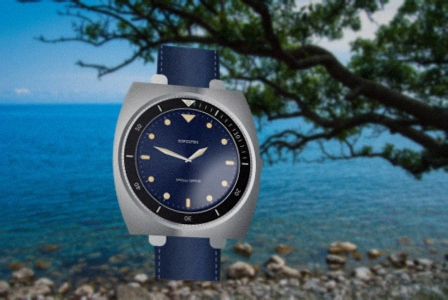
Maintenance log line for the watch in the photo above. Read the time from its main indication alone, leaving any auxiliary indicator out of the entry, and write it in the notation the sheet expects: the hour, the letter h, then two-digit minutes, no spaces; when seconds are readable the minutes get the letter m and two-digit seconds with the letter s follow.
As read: 1h48
